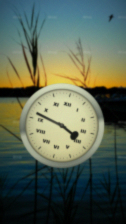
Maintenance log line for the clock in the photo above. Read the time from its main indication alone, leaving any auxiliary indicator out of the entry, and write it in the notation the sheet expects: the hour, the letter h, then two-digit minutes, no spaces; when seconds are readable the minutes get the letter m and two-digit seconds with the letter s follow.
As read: 3h47
